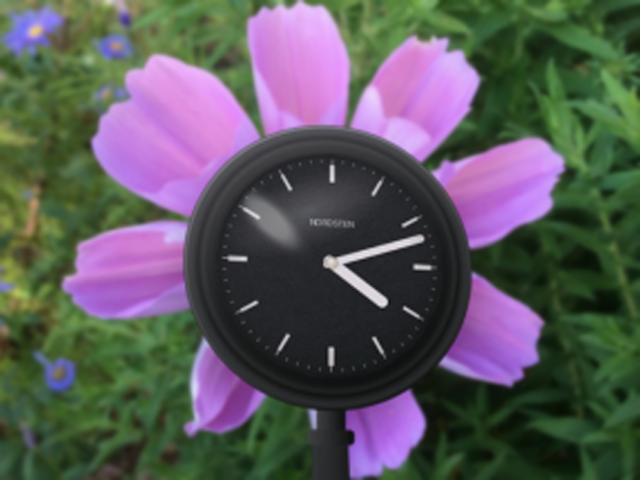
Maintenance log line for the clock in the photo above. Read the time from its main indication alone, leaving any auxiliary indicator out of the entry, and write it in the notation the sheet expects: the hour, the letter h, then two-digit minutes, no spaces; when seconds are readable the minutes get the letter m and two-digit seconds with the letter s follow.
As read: 4h12
